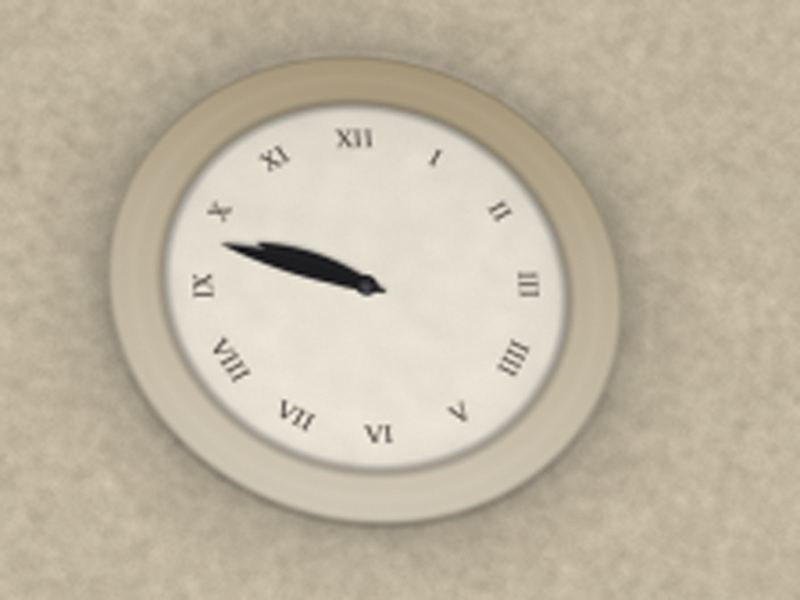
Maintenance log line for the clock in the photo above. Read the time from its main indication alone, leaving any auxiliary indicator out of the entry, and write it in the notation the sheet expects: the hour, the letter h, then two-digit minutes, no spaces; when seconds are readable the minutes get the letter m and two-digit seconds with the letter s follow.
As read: 9h48
